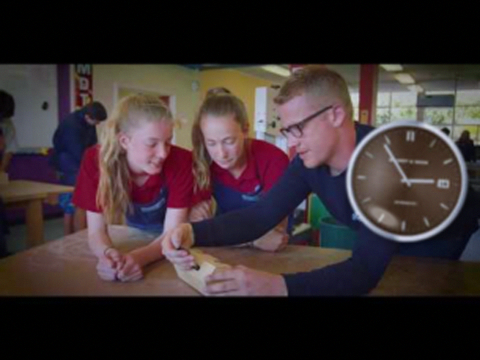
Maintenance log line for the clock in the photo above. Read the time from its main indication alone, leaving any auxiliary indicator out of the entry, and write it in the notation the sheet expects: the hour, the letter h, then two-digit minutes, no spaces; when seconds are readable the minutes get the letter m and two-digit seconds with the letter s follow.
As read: 2h54
